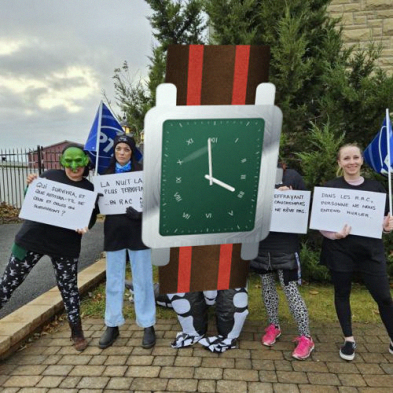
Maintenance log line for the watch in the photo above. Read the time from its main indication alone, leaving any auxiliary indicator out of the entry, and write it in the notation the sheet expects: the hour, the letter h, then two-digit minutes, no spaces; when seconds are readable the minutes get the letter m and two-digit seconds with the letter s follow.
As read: 3h59
